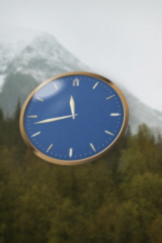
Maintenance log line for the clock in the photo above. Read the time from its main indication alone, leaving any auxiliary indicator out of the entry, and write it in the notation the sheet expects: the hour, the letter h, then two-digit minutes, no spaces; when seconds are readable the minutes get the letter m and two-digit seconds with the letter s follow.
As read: 11h43
